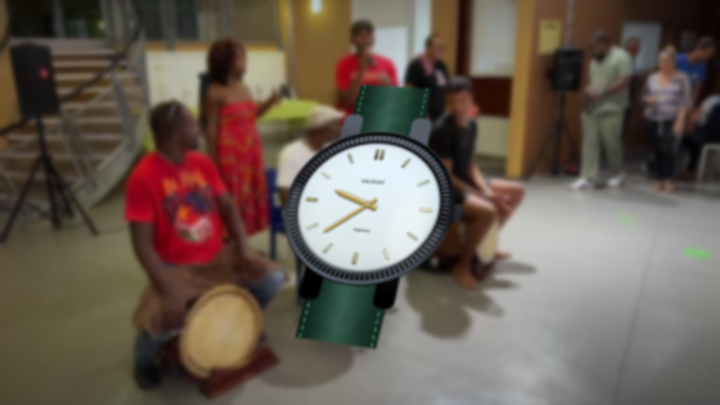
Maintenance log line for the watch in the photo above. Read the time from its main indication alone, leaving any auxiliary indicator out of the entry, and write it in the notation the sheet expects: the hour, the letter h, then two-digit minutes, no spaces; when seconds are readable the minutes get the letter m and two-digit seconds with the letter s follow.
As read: 9h38
